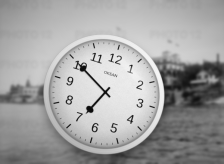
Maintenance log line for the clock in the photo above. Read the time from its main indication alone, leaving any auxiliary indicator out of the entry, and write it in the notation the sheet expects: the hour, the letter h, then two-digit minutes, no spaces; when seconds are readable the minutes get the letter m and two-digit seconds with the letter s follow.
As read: 6h50
